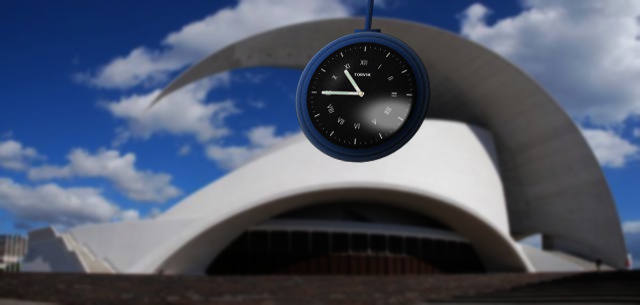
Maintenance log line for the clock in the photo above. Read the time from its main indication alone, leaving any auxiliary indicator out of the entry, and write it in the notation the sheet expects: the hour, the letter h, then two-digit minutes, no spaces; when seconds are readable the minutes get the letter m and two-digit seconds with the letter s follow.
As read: 10h45
